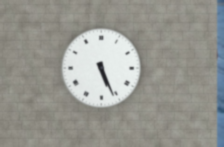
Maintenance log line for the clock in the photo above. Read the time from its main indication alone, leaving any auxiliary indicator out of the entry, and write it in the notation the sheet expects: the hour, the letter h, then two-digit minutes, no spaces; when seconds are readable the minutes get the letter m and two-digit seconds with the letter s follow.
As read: 5h26
